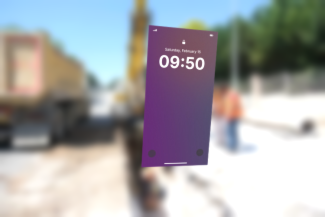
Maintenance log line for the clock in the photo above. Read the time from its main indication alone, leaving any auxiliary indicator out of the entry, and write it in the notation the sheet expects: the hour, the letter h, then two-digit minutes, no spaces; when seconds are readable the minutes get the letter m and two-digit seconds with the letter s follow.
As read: 9h50
